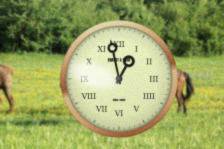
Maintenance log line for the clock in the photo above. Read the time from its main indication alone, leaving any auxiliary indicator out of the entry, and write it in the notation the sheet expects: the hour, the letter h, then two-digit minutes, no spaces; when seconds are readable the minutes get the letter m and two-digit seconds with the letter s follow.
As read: 12h58
